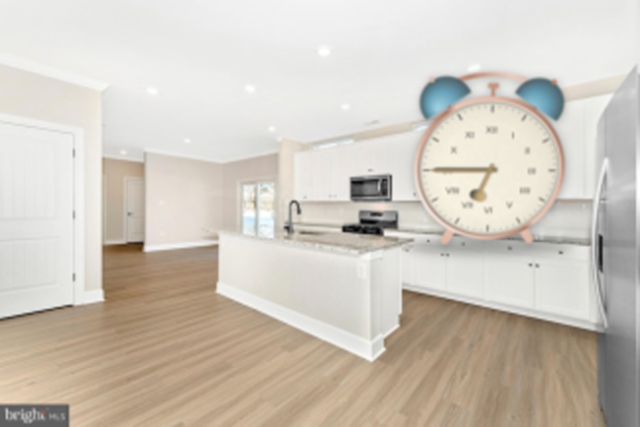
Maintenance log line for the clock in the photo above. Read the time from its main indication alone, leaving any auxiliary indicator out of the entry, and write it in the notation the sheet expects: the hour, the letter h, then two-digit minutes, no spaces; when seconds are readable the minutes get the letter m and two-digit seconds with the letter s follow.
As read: 6h45
